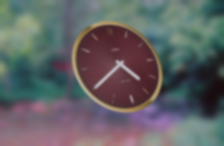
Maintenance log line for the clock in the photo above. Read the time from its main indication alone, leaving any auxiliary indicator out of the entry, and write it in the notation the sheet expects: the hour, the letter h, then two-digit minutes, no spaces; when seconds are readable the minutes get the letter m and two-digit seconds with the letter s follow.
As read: 4h40
